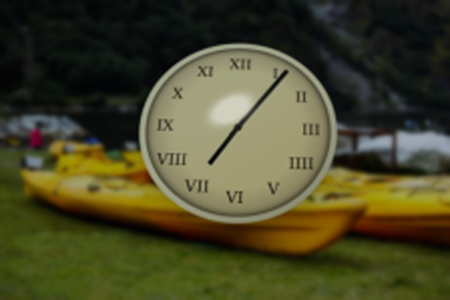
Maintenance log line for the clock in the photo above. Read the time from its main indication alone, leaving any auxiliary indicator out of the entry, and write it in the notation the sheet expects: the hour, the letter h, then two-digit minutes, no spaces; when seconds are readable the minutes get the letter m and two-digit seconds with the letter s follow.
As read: 7h06
